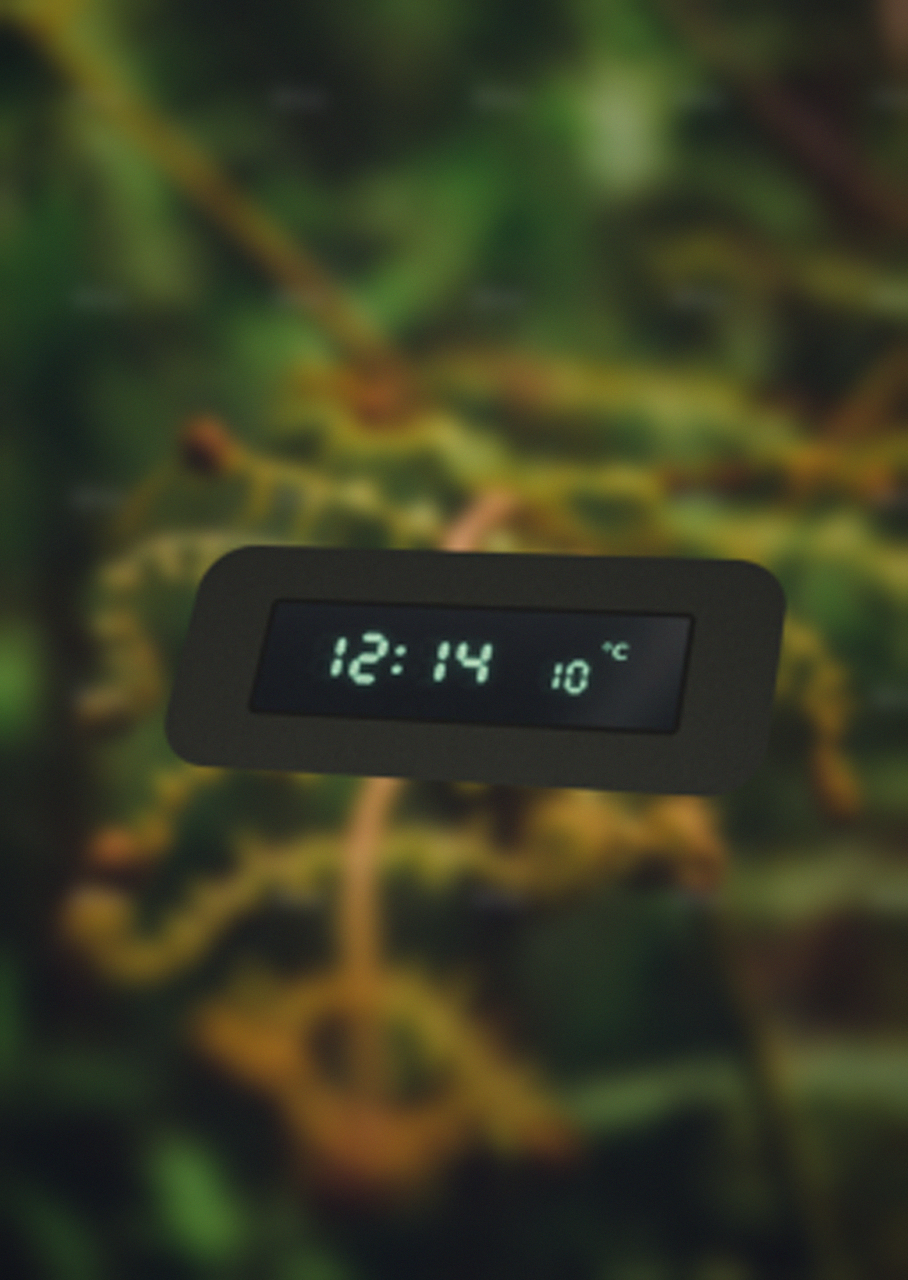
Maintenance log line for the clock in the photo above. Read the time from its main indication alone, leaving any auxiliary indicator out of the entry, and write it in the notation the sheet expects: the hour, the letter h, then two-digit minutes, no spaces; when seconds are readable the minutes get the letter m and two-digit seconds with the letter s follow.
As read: 12h14
